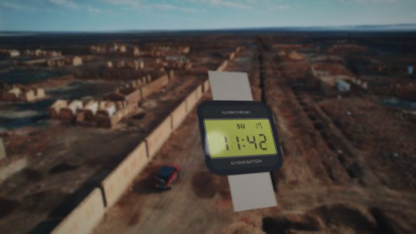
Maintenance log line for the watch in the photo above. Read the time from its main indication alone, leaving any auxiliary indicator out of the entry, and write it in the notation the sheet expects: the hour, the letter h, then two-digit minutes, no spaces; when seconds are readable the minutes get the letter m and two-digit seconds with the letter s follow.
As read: 11h42
